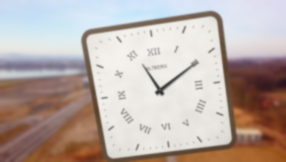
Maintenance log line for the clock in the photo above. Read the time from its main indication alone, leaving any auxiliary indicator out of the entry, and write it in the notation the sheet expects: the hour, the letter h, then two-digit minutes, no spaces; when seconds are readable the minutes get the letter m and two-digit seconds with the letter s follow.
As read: 11h10
